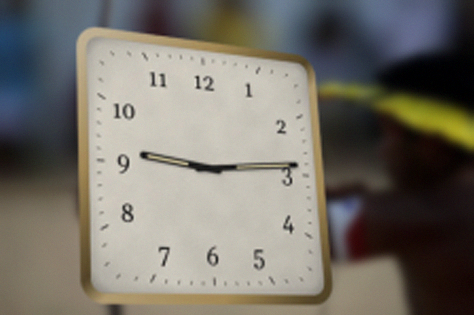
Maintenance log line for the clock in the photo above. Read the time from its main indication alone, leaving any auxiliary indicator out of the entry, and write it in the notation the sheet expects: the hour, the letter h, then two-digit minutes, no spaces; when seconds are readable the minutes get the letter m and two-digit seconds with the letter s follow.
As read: 9h14
